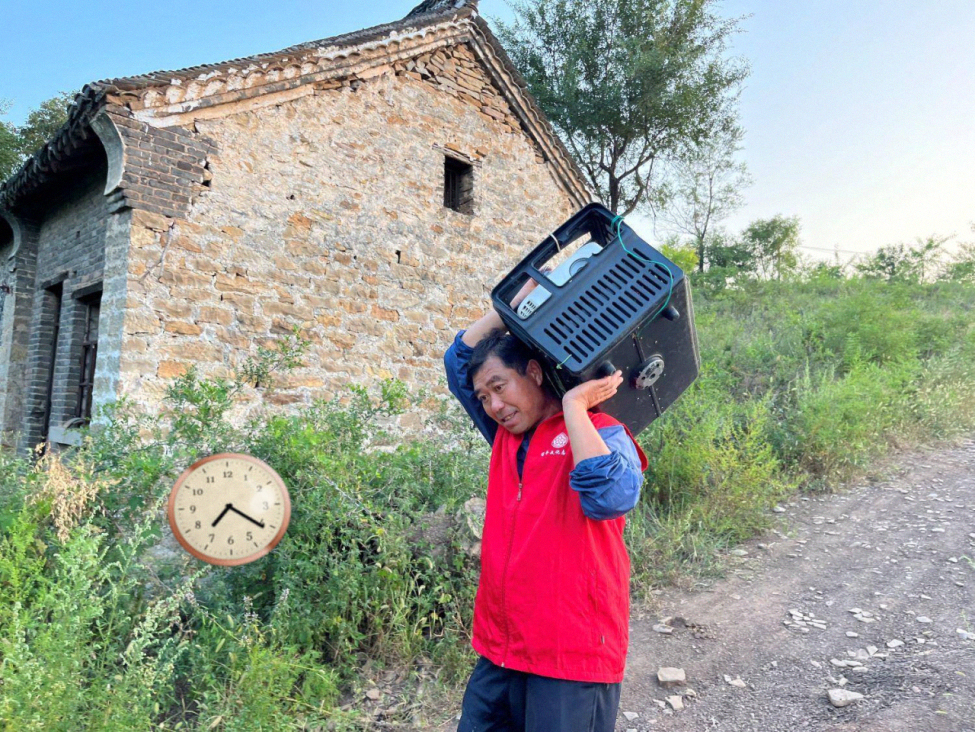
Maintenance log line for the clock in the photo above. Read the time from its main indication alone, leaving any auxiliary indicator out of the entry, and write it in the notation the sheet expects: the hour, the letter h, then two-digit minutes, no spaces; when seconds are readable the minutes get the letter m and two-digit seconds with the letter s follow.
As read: 7h21
